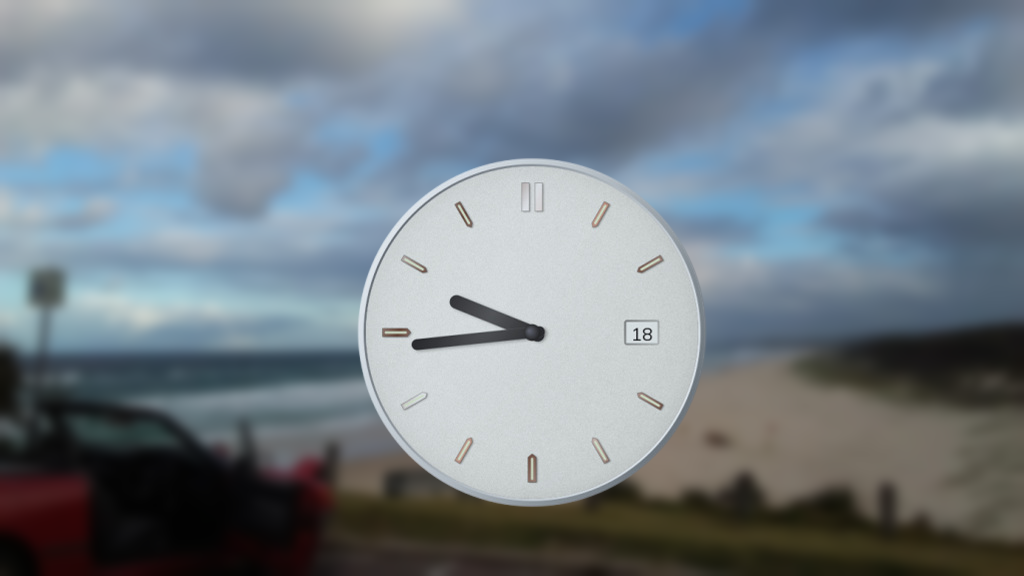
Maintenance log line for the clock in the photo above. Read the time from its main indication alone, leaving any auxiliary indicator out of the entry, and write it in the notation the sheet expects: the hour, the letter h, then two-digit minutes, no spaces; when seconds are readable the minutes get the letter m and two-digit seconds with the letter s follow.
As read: 9h44
